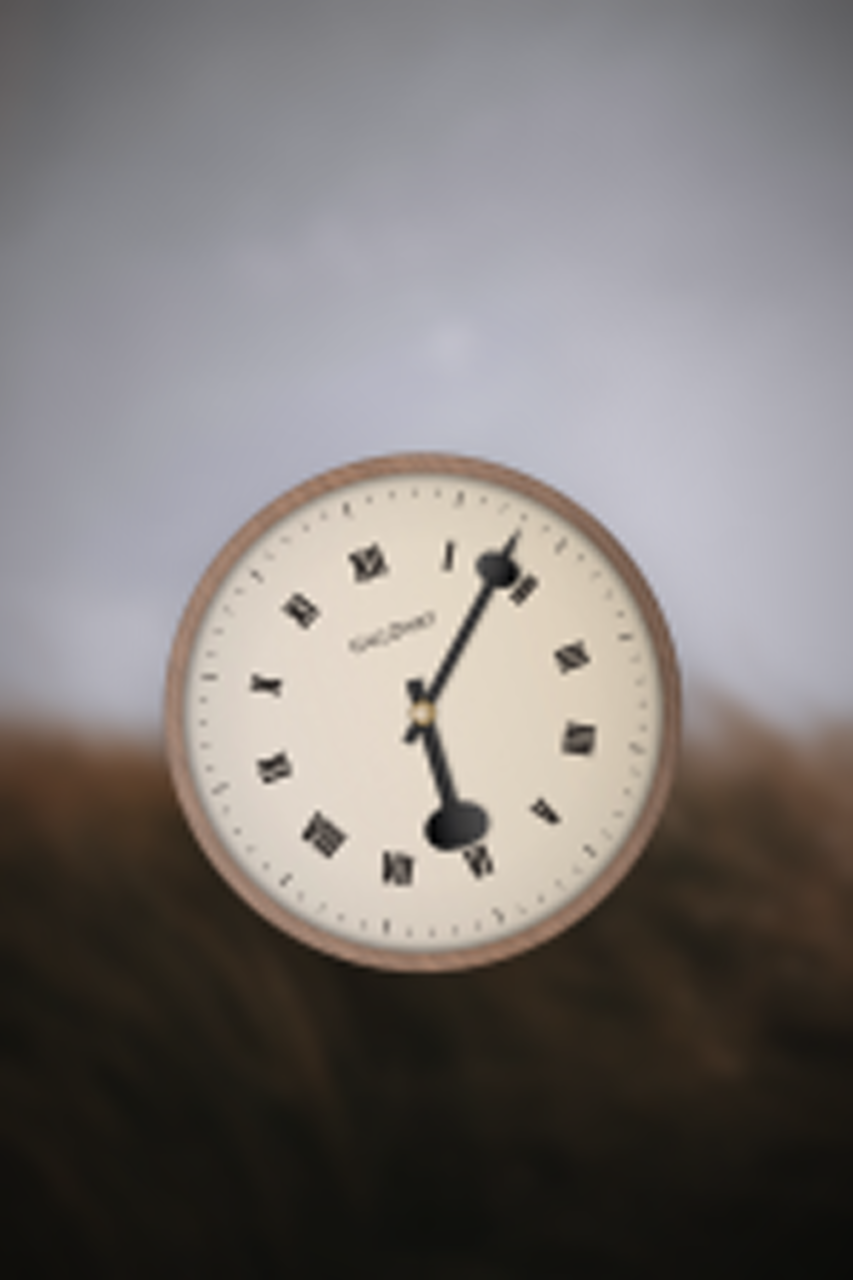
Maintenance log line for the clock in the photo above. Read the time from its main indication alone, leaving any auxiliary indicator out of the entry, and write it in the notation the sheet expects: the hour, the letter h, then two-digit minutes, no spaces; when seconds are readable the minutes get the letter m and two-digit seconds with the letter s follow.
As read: 6h08
